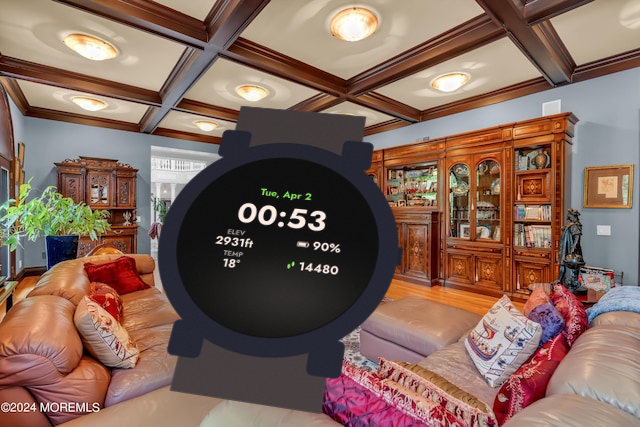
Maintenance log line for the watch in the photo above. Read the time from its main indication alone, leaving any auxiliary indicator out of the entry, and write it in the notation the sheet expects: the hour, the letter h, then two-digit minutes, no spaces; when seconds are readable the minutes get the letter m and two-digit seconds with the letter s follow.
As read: 0h53
